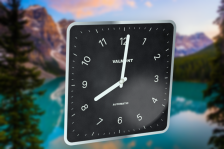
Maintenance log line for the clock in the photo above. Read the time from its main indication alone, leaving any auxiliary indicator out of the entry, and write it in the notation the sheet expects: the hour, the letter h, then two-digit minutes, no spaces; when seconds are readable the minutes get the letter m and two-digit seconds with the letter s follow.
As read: 8h01
